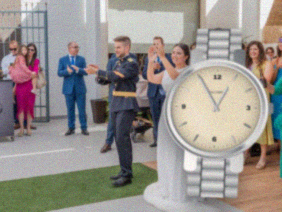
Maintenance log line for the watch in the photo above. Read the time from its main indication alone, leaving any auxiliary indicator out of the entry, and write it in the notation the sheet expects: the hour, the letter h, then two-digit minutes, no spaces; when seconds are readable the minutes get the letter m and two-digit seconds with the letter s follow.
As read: 12h55
